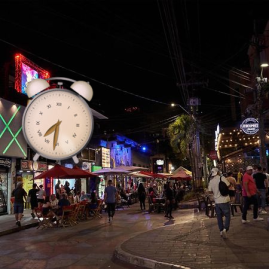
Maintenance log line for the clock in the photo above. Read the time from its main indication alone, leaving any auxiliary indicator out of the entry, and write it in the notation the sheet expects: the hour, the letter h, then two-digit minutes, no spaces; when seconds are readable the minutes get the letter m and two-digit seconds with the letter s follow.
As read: 7h31
